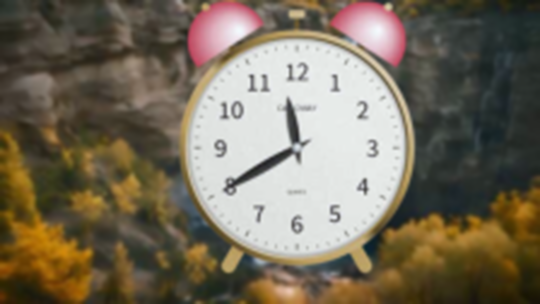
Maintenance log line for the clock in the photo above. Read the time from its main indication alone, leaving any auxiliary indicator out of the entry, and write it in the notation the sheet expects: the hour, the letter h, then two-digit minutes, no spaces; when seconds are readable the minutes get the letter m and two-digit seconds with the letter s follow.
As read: 11h40
